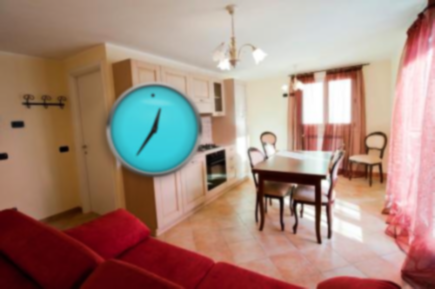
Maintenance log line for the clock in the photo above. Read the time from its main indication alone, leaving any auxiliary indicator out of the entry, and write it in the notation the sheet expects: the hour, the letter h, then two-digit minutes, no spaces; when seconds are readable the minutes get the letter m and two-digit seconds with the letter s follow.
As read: 12h36
